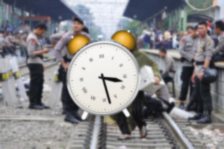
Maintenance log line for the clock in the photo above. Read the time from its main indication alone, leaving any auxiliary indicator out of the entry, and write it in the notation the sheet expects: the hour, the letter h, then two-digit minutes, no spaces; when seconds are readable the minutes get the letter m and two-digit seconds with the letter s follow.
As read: 3h28
